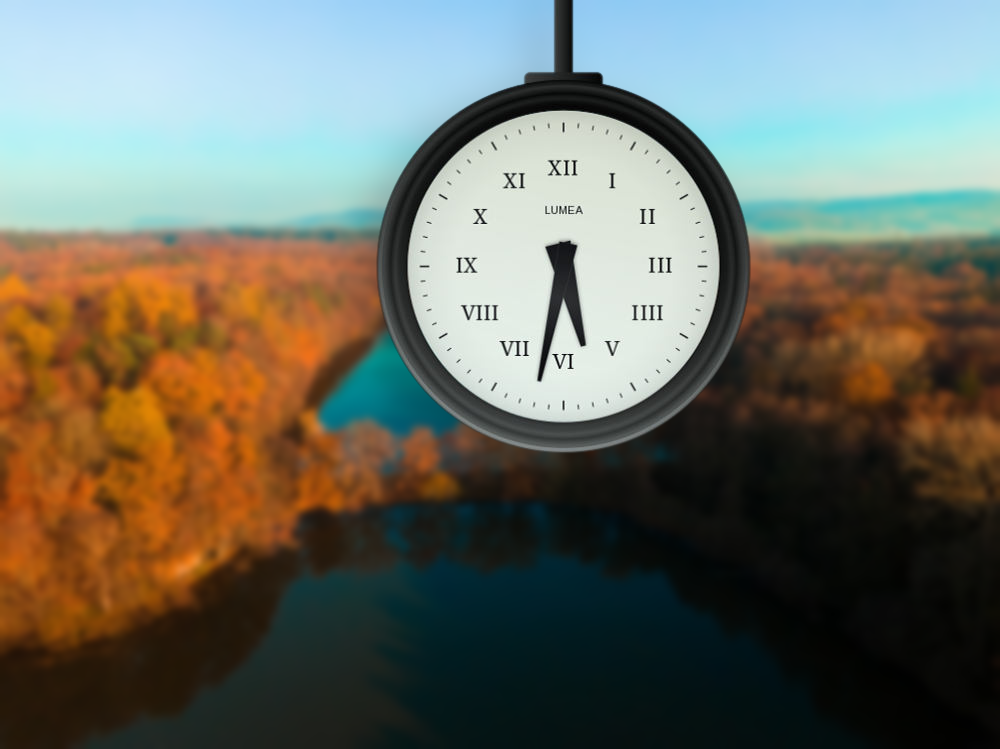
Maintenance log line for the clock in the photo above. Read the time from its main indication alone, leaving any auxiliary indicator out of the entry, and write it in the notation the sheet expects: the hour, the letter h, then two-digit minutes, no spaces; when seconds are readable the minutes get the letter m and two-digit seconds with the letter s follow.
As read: 5h32
